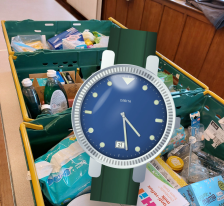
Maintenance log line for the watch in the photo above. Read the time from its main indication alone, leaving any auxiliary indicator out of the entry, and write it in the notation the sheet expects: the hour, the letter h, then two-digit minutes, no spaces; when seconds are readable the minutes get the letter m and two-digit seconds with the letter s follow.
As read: 4h28
